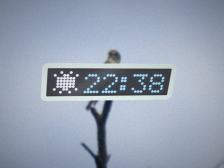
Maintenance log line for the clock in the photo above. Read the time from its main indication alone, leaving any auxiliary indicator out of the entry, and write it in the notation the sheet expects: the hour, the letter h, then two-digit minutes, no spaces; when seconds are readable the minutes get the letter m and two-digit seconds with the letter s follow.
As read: 22h38
